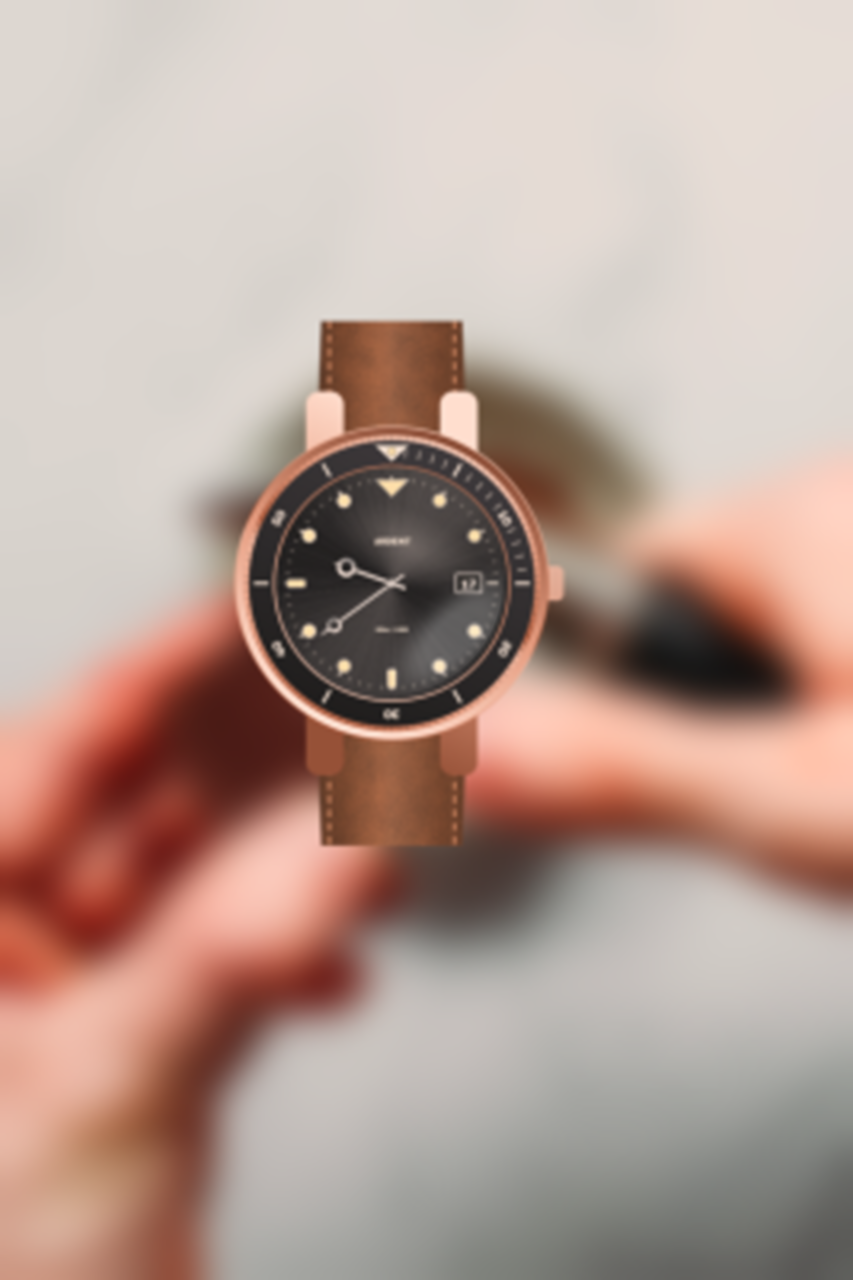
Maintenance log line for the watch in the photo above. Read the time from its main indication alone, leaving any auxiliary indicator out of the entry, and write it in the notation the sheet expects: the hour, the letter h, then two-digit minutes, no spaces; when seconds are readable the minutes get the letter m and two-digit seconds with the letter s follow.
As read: 9h39
